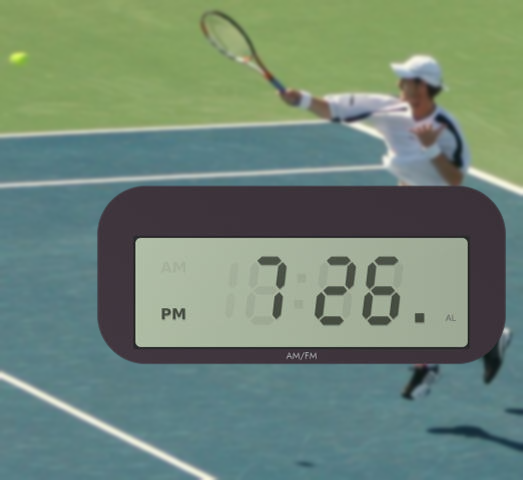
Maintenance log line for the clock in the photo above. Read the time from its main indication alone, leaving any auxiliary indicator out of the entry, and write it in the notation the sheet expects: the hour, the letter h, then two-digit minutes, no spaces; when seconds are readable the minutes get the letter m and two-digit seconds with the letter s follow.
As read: 7h26
